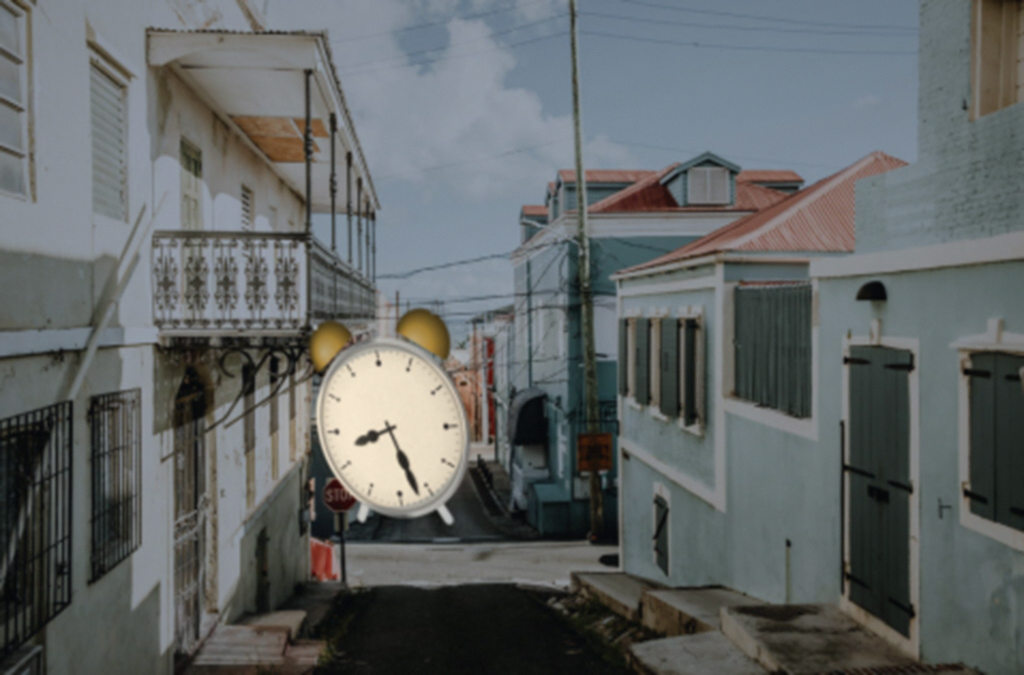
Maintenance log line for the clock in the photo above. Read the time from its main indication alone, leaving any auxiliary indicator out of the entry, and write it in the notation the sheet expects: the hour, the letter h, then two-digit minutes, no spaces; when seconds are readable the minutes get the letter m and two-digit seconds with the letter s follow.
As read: 8h27
